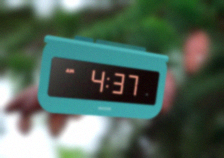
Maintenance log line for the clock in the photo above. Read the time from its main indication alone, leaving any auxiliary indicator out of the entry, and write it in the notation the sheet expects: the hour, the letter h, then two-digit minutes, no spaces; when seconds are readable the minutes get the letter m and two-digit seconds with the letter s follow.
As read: 4h37
